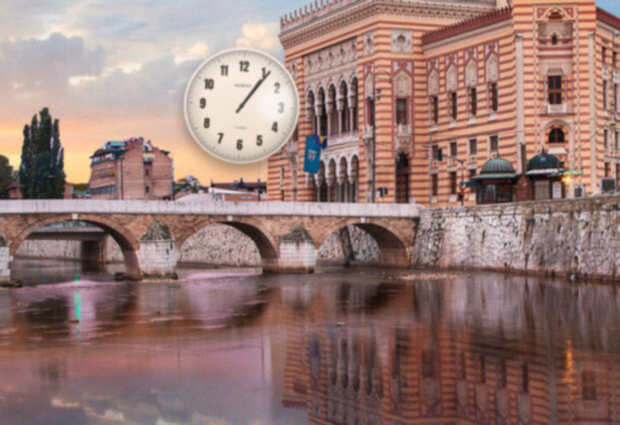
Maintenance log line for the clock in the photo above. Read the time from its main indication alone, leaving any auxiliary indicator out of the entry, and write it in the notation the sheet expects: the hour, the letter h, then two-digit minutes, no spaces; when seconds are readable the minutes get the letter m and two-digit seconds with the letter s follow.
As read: 1h06
